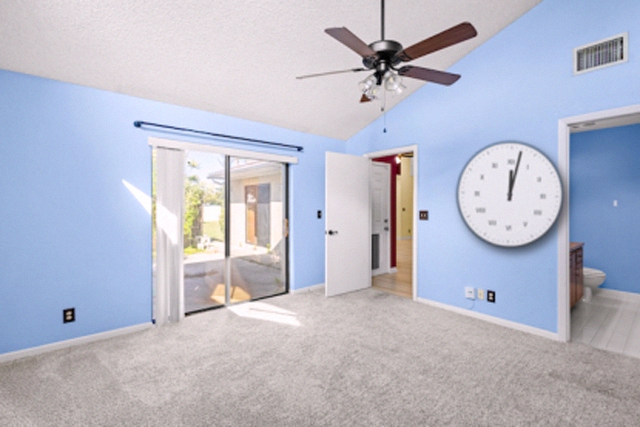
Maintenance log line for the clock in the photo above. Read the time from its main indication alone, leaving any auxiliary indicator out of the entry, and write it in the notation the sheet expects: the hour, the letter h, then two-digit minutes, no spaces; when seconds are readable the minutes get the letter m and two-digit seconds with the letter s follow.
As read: 12h02
